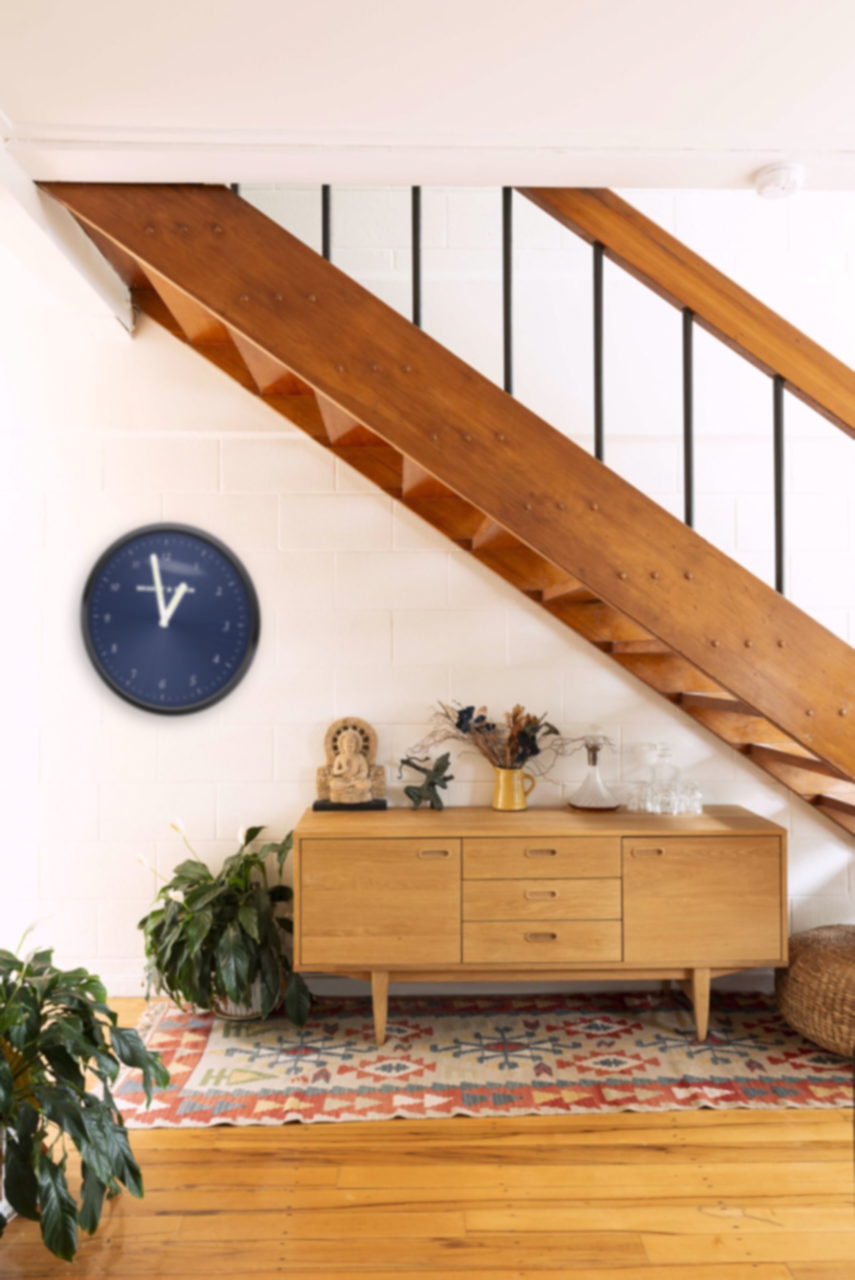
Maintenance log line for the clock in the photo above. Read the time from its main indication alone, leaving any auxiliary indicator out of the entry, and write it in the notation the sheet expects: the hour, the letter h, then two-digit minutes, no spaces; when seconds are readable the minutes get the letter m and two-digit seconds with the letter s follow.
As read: 12h58
